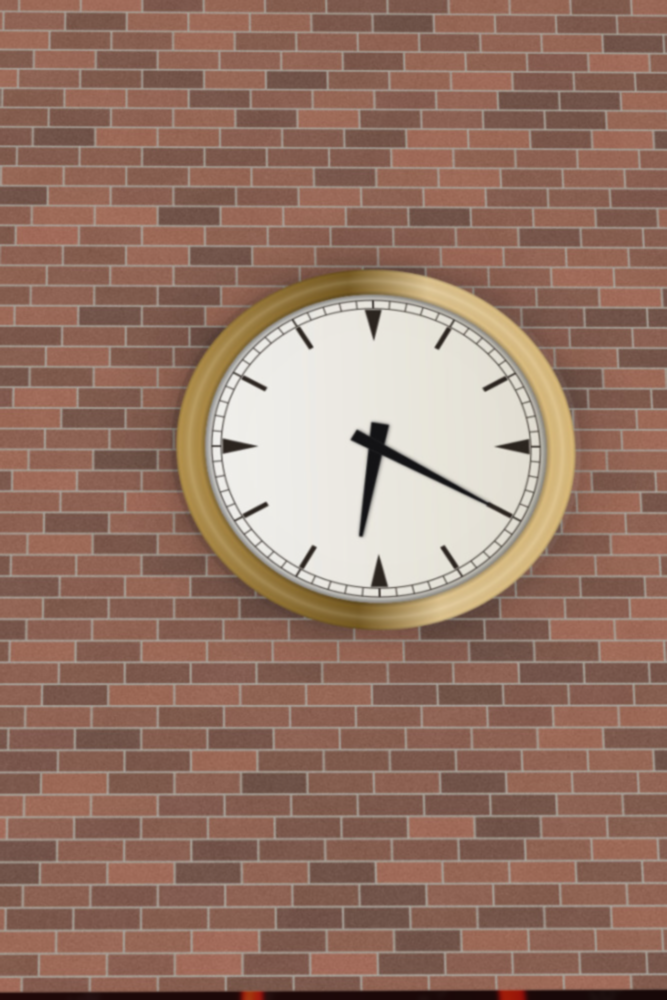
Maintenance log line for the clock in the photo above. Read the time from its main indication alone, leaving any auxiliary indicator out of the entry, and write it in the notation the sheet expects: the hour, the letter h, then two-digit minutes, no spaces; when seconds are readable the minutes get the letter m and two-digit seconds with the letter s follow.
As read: 6h20
